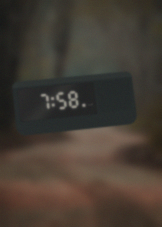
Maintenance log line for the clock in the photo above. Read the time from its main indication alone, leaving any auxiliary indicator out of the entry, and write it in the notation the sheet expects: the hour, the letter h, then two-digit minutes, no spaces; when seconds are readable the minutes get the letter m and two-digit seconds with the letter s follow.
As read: 7h58
